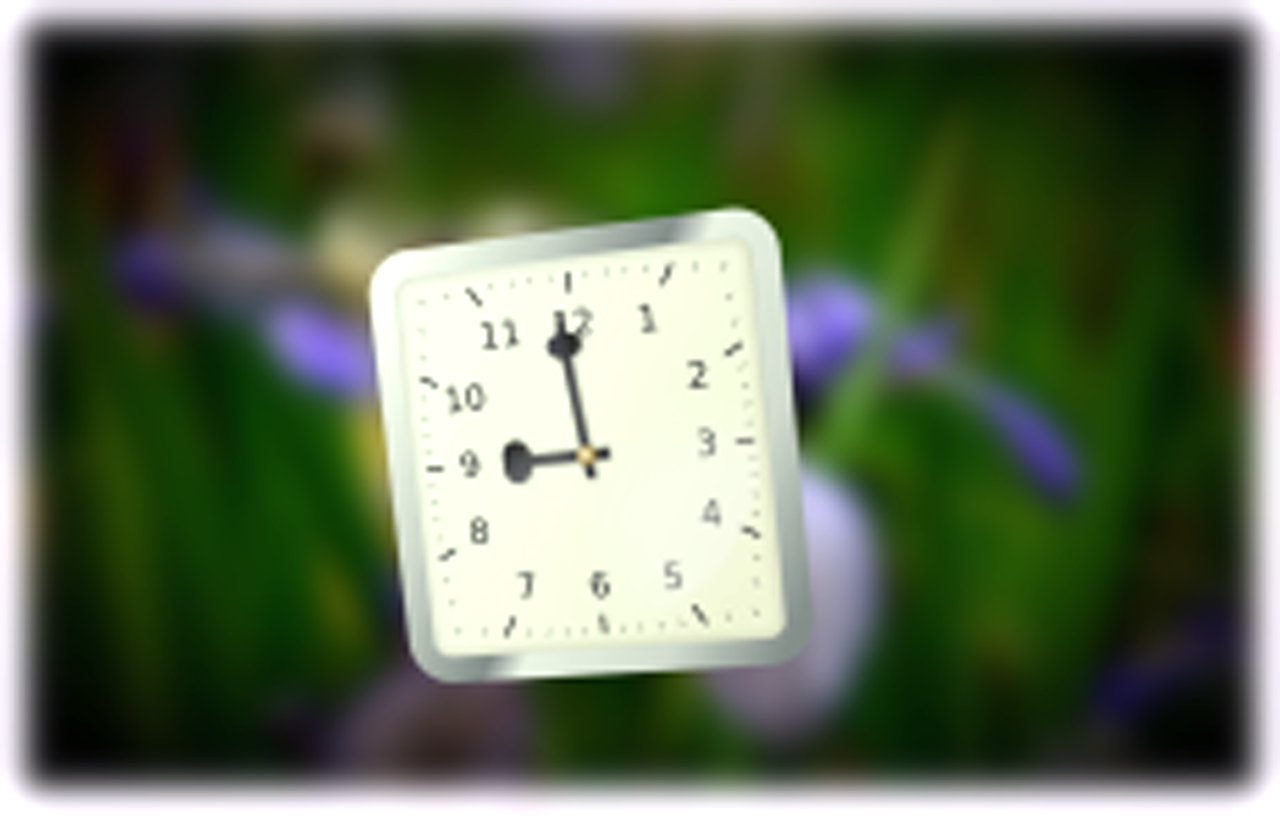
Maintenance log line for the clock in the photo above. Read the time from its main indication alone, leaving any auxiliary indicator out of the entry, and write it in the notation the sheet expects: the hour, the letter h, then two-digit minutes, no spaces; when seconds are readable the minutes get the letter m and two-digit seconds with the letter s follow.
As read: 8h59
